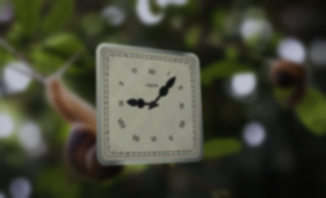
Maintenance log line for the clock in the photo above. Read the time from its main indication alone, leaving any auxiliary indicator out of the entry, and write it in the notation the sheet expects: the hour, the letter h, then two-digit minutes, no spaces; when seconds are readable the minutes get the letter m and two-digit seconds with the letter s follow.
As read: 9h07
